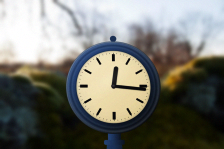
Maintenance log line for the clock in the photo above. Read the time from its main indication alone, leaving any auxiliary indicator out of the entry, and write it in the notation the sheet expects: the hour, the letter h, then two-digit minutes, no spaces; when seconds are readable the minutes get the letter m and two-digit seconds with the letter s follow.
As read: 12h16
